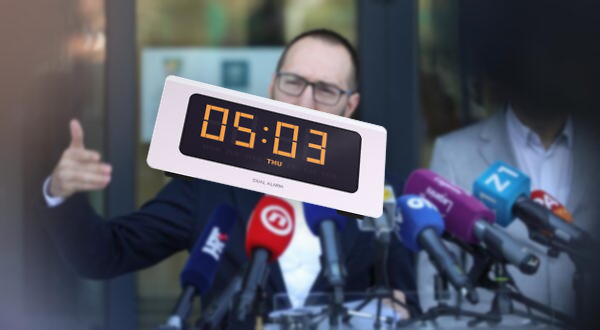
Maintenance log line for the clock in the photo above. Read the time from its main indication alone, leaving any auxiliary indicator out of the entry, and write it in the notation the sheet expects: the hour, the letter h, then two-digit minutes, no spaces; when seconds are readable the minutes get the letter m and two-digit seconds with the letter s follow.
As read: 5h03
